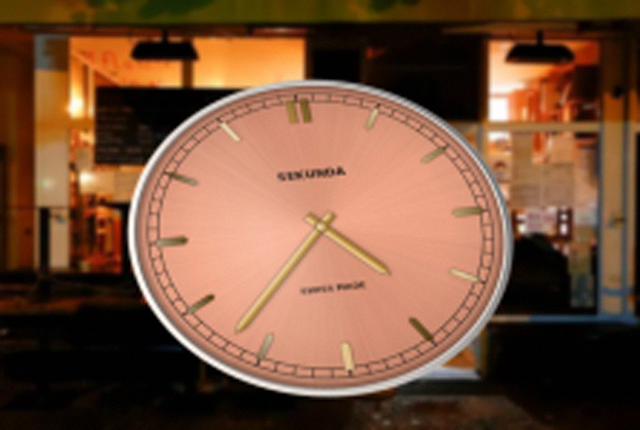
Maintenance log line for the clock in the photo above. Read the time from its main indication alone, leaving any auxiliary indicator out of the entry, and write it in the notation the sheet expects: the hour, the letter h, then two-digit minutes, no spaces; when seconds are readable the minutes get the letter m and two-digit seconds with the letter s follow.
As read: 4h37
